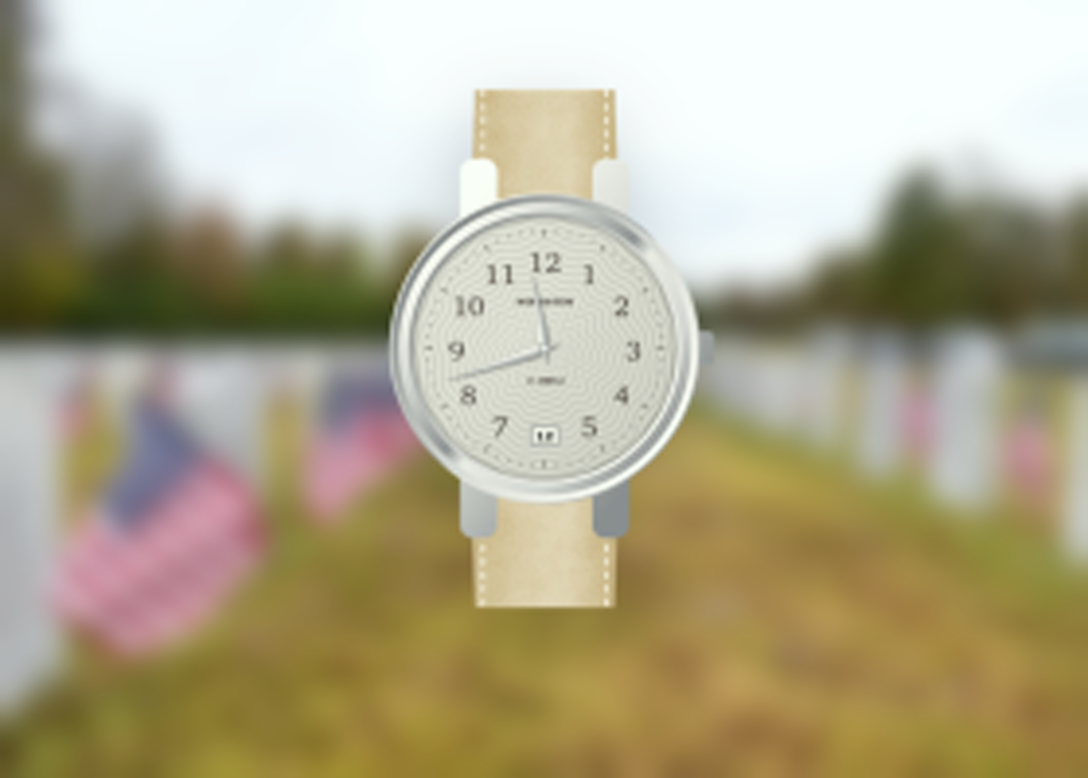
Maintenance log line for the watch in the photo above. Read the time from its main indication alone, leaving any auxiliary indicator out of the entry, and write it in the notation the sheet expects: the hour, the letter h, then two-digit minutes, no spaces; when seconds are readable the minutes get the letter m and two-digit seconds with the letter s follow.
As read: 11h42
